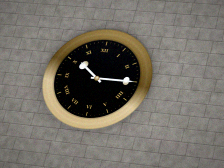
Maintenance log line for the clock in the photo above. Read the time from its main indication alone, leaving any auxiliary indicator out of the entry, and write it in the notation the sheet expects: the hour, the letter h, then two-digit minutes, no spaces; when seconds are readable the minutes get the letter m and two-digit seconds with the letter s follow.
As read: 10h15
